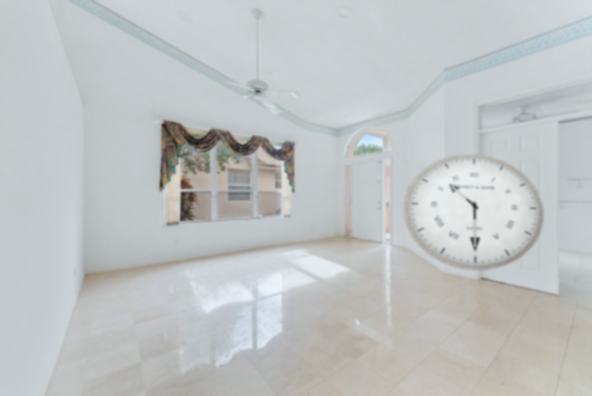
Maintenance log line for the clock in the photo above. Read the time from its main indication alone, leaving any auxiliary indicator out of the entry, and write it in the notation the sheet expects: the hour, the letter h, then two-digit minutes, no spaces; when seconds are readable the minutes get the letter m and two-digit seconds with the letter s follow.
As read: 10h30
